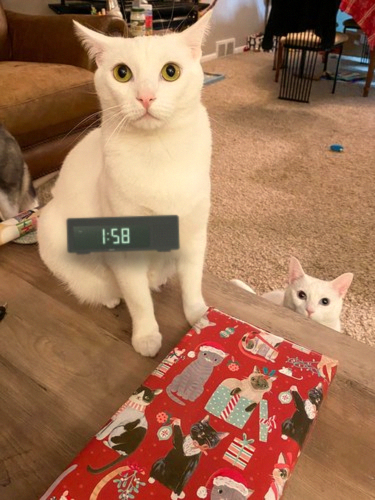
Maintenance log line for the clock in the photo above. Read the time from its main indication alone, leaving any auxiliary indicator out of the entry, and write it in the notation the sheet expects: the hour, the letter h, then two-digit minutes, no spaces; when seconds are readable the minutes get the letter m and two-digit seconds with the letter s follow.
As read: 1h58
